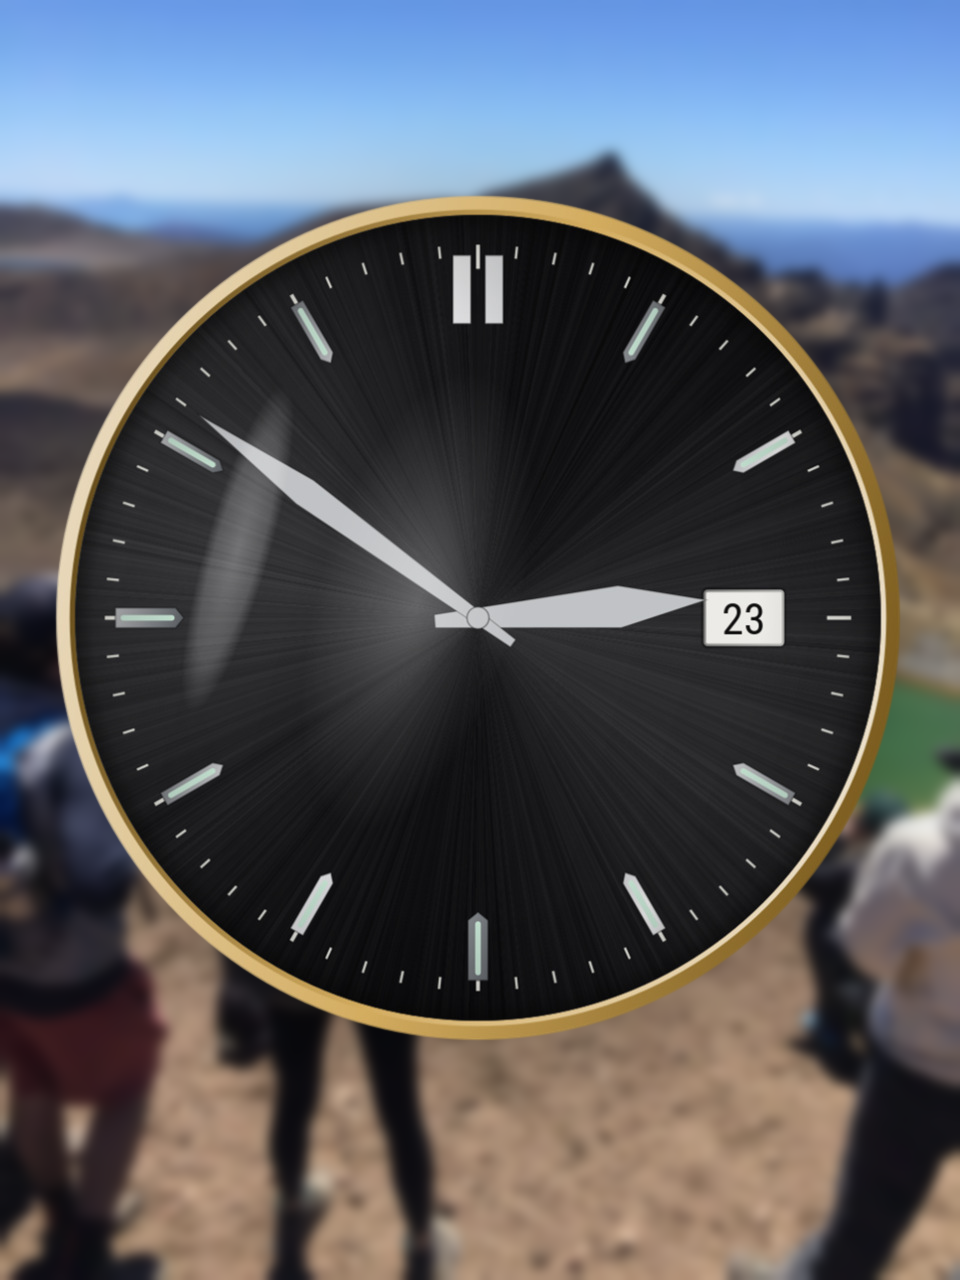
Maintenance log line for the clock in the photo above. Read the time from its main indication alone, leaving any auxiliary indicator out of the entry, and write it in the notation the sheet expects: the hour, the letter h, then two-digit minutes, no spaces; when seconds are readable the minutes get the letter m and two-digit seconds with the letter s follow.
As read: 2h51
